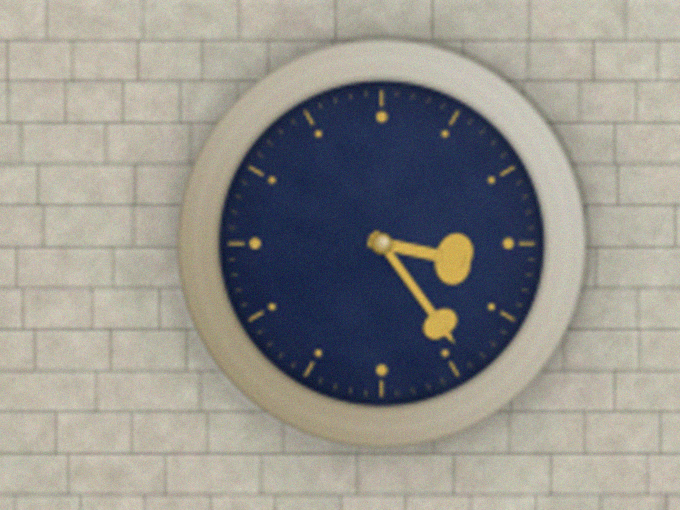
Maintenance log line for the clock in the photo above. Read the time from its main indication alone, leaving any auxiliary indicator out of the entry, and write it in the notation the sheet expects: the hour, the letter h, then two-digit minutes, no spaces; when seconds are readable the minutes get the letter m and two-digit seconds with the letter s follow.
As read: 3h24
